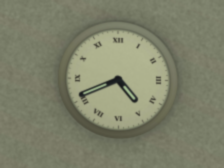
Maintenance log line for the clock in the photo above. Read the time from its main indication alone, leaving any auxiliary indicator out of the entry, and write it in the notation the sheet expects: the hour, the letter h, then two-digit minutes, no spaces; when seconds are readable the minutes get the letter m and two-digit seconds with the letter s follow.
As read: 4h41
